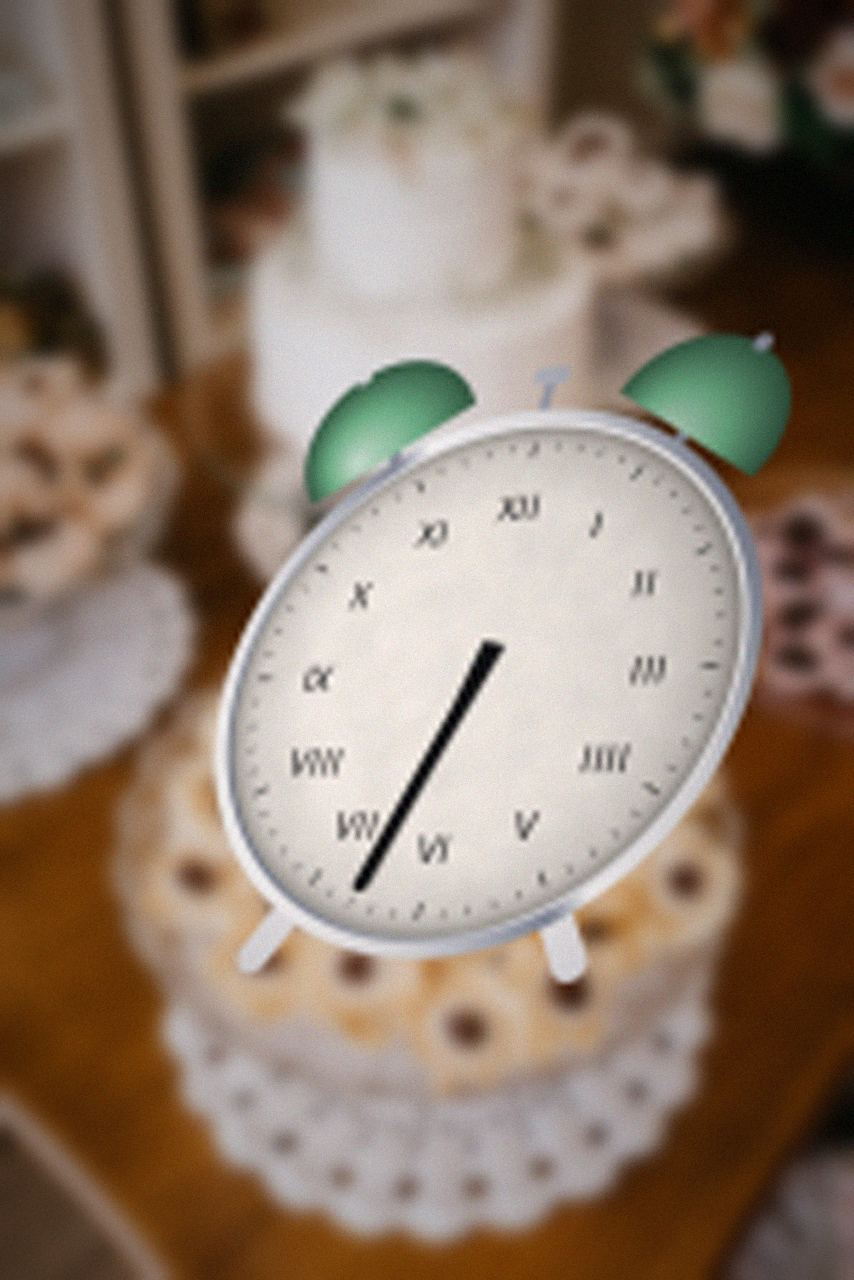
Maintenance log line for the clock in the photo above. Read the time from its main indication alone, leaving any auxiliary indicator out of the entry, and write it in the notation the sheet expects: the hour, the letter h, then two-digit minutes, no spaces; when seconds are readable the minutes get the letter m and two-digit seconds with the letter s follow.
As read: 6h33
